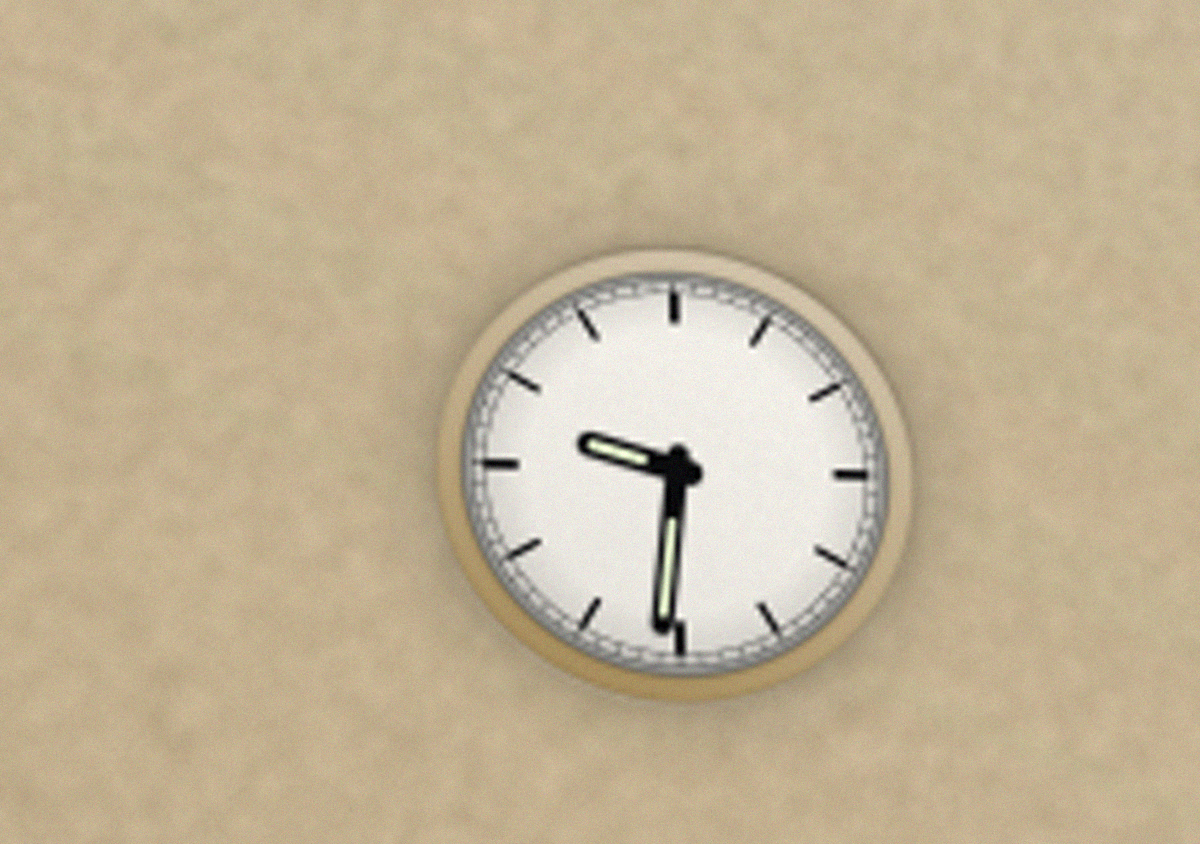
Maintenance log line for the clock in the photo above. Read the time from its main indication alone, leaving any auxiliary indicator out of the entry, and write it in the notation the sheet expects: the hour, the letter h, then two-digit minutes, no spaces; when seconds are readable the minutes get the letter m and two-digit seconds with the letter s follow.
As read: 9h31
